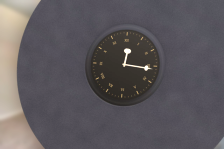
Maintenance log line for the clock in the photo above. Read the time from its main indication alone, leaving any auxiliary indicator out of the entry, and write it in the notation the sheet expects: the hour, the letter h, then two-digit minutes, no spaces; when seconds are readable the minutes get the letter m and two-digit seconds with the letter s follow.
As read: 12h16
